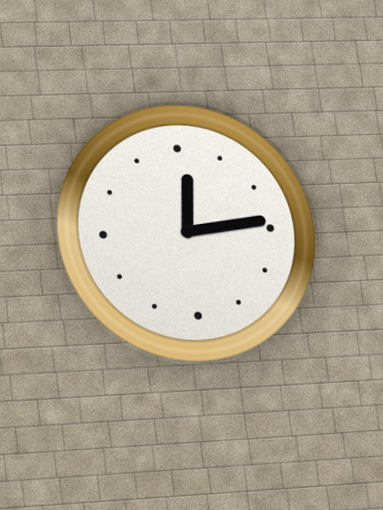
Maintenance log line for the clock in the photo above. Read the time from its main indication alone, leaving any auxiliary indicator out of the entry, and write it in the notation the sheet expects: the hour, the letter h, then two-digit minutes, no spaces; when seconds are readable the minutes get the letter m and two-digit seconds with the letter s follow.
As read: 12h14
